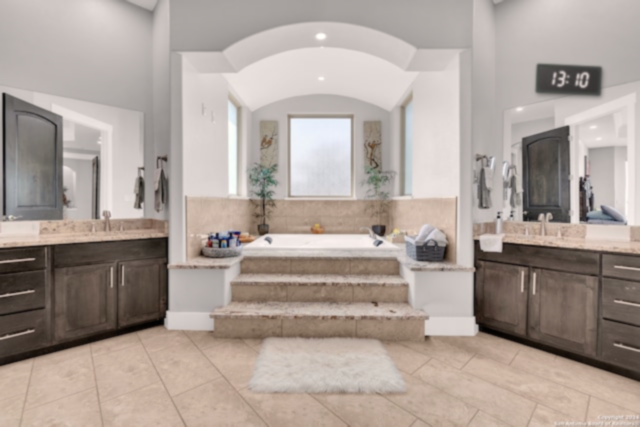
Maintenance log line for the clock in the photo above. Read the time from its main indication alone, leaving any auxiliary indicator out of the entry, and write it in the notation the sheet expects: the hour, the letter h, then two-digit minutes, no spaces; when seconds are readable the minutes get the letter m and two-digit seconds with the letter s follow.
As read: 13h10
